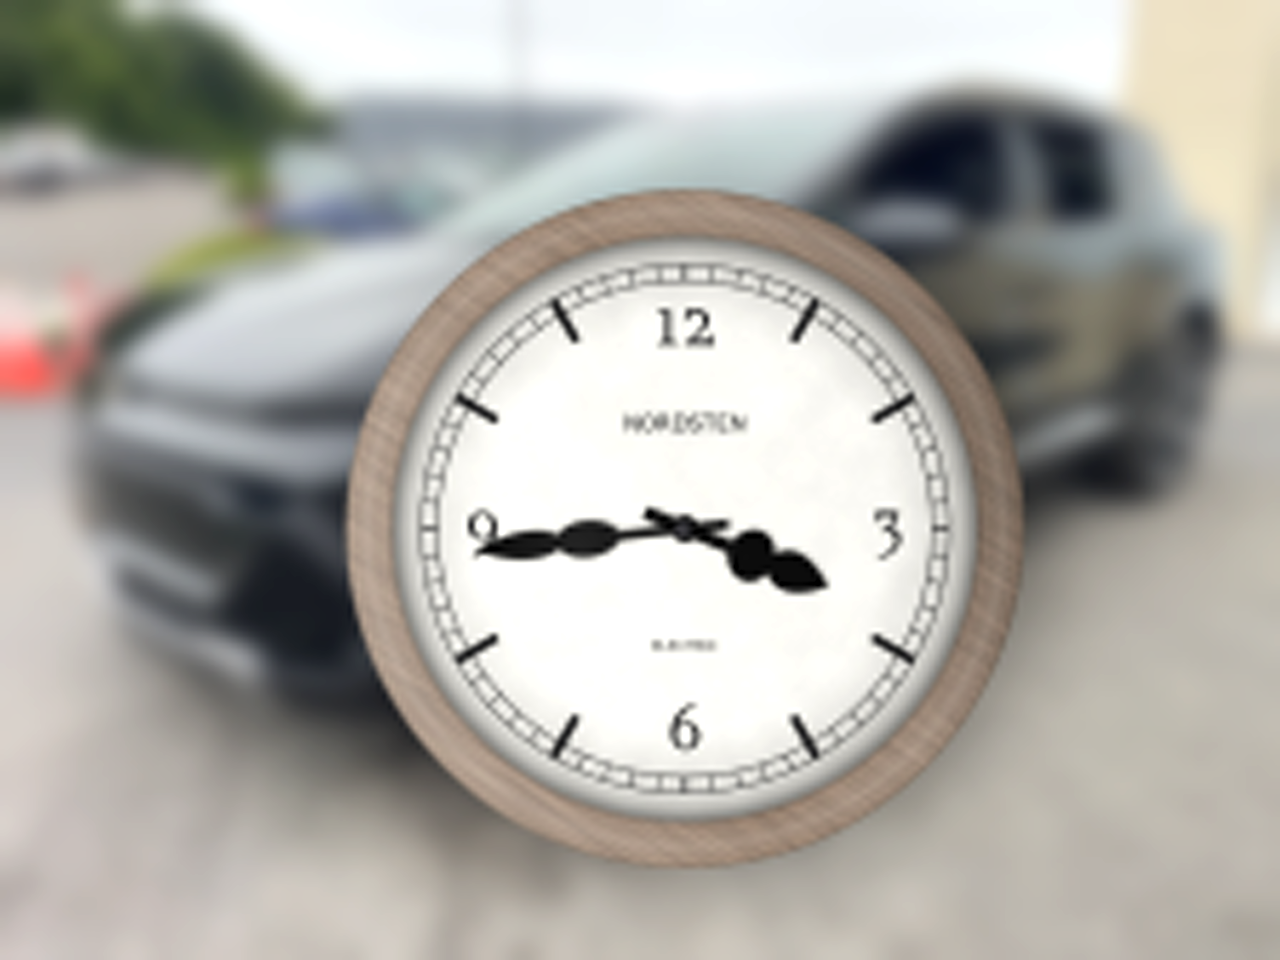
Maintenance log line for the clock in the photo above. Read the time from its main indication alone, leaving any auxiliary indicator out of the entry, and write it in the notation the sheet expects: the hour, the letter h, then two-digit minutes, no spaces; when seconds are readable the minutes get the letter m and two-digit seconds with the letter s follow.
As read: 3h44
